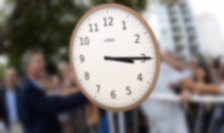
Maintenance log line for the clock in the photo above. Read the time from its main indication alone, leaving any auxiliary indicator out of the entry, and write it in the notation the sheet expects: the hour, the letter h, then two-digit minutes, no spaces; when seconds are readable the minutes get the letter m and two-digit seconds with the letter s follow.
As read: 3h15
